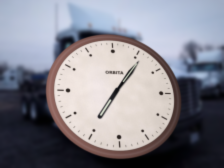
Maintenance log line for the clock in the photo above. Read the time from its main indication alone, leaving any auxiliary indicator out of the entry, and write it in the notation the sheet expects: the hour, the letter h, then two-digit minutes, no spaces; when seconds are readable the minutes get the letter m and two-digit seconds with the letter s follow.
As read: 7h06
